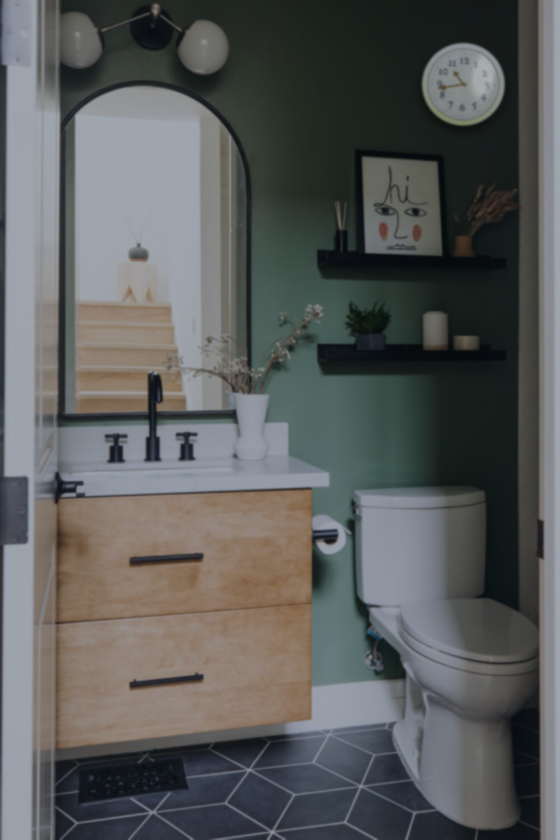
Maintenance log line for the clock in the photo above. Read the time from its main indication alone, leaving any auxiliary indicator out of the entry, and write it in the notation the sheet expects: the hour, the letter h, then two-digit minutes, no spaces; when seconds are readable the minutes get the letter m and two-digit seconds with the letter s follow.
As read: 10h43
